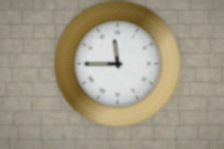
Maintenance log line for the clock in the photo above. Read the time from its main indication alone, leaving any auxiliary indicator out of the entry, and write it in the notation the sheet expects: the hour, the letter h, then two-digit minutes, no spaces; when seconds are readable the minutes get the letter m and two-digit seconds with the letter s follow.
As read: 11h45
